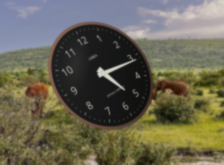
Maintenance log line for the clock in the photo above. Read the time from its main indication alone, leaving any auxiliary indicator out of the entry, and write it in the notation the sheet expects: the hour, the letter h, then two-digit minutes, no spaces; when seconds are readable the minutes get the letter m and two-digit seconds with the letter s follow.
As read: 5h16
